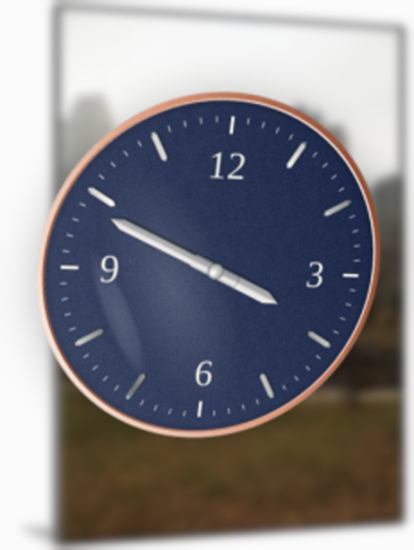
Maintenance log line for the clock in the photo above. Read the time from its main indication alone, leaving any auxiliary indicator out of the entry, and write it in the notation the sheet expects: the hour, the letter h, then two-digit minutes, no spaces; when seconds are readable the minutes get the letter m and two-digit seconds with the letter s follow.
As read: 3h49
